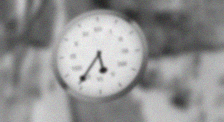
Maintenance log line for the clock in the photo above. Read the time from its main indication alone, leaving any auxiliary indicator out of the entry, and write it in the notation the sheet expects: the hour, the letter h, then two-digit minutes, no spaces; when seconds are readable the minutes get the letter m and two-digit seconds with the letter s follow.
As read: 5h36
